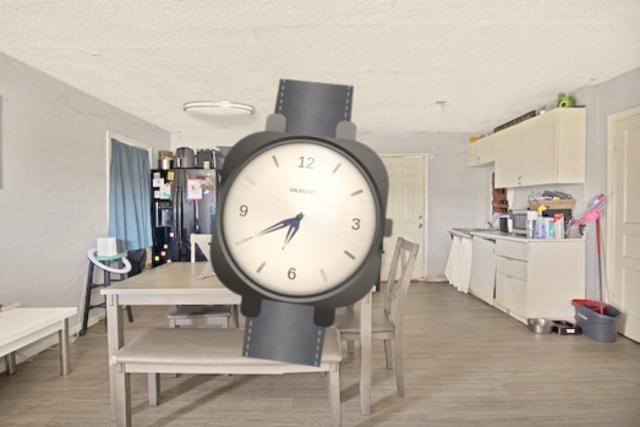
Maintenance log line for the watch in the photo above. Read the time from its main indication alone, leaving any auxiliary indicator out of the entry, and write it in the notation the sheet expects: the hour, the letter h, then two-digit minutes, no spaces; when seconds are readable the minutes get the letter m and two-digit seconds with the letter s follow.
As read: 6h40
